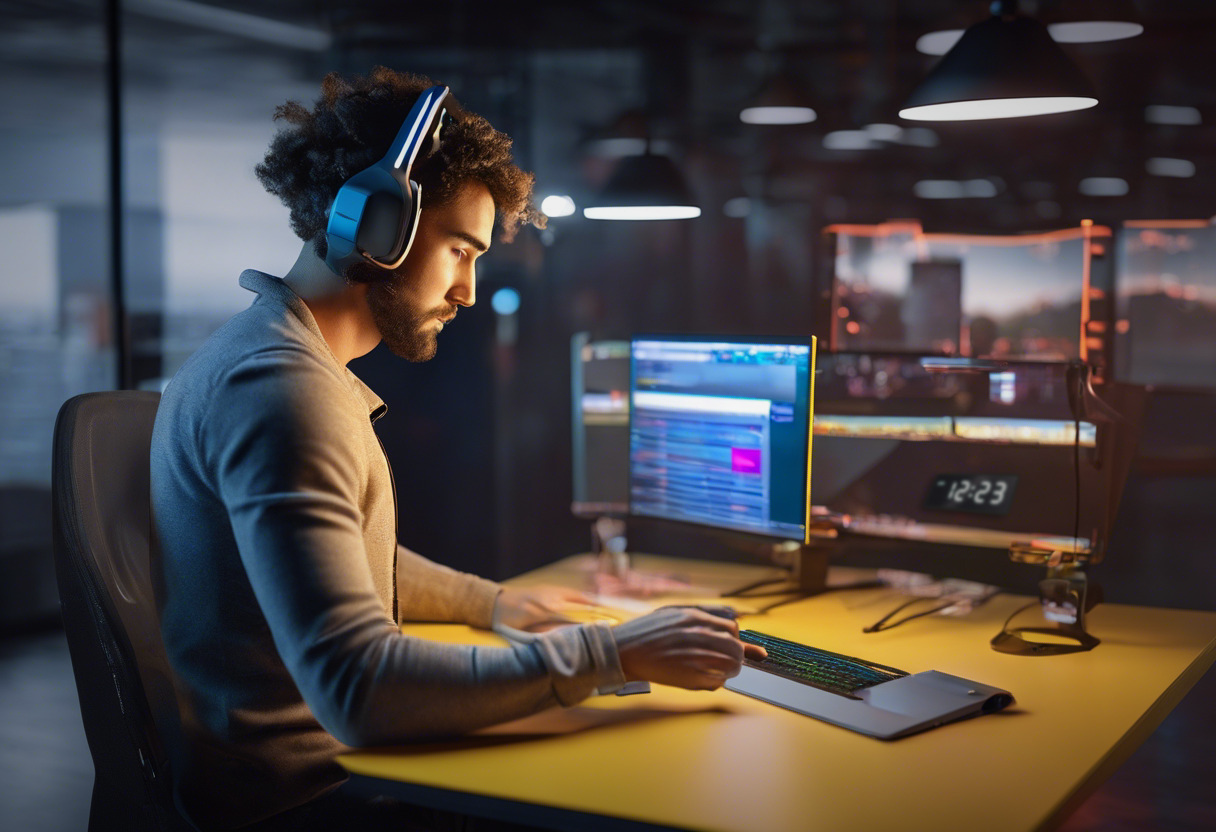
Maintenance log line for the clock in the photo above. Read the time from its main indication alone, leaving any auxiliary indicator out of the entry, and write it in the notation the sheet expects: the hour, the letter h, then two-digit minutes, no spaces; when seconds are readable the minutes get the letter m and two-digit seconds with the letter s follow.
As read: 12h23
